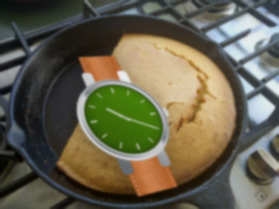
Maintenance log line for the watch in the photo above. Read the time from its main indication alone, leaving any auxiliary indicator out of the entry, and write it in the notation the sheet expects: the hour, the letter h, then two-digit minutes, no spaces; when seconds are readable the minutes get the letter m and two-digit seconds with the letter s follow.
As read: 10h20
